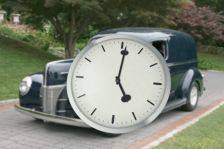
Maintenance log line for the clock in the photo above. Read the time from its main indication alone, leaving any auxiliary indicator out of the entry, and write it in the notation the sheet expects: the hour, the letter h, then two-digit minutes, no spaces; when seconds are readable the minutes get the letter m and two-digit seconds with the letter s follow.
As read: 5h01
